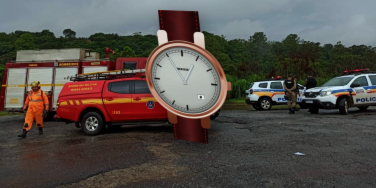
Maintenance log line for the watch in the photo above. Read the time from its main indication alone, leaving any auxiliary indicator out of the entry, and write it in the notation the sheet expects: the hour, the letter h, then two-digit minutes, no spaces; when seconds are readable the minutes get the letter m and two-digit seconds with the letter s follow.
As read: 12h55
